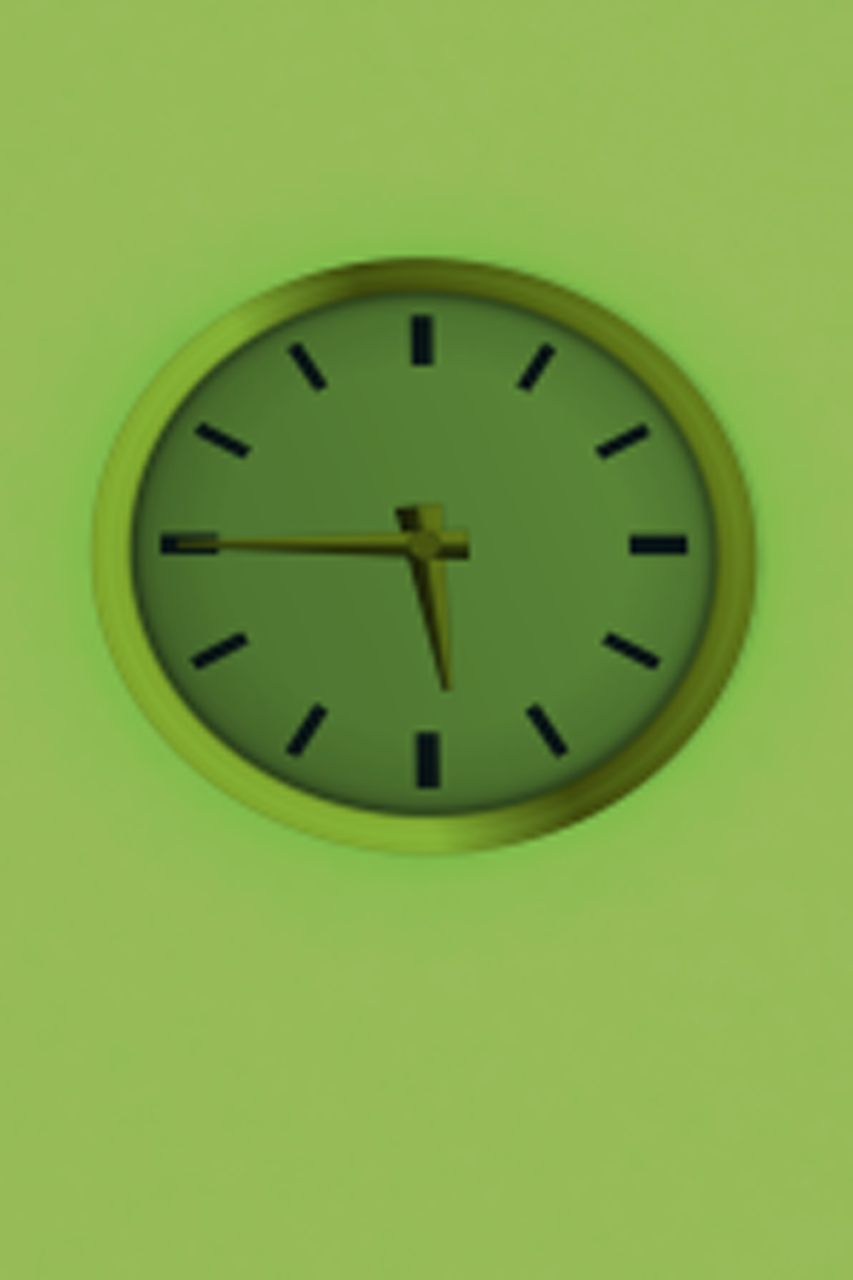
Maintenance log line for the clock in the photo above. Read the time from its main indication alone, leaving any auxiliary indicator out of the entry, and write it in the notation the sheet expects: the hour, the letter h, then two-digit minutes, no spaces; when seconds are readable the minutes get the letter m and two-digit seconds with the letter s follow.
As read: 5h45
